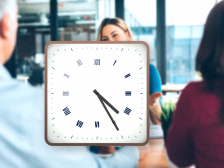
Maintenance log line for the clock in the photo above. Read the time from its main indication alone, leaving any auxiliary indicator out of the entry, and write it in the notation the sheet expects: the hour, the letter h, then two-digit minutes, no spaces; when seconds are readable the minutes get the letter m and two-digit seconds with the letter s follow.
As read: 4h25
